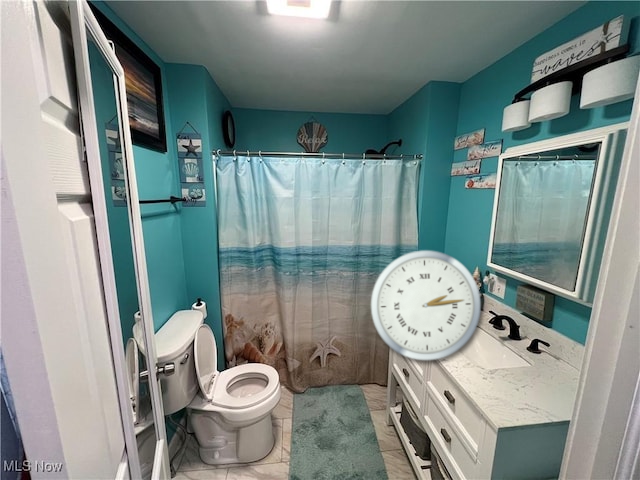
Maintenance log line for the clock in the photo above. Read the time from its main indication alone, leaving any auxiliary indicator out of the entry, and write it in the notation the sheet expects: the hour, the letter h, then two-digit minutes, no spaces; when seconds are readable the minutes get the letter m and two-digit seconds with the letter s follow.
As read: 2h14
